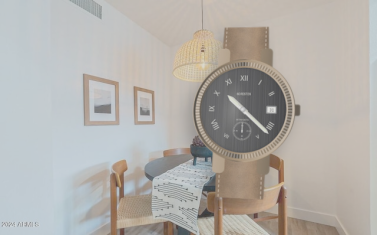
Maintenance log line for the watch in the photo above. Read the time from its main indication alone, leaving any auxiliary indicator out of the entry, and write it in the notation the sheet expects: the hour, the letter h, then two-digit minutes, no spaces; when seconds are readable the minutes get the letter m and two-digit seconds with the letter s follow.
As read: 10h22
